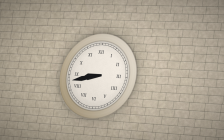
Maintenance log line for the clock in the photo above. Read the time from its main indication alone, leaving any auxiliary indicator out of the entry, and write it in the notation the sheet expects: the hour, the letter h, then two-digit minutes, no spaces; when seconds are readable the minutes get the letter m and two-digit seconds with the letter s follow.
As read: 8h43
